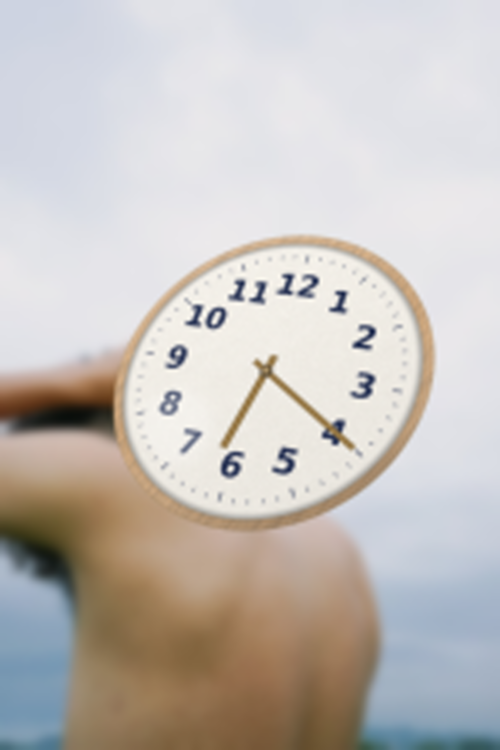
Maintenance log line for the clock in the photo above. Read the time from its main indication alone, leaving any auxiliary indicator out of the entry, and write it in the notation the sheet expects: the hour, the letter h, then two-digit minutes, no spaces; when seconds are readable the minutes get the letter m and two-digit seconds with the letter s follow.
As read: 6h20
